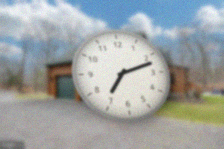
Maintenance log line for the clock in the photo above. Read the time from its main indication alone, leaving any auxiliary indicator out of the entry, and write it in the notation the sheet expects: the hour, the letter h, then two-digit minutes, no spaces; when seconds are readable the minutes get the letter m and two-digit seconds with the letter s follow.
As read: 7h12
